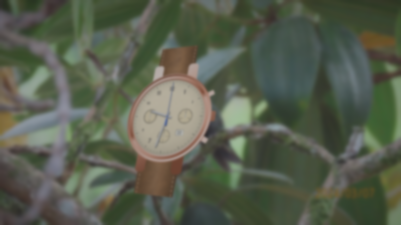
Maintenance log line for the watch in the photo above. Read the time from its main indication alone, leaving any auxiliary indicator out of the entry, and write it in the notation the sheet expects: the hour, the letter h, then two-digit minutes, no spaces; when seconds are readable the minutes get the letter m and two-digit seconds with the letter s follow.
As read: 9h32
